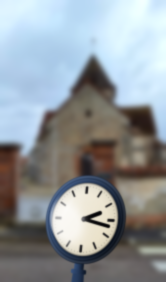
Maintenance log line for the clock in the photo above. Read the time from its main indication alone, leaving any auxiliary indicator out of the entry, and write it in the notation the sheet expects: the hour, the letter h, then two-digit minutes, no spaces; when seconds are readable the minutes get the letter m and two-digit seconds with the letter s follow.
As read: 2h17
